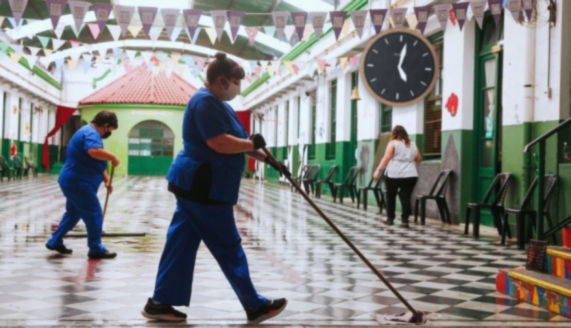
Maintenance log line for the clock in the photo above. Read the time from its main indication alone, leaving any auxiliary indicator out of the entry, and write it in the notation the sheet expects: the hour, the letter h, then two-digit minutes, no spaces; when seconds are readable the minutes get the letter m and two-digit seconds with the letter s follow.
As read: 5h02
